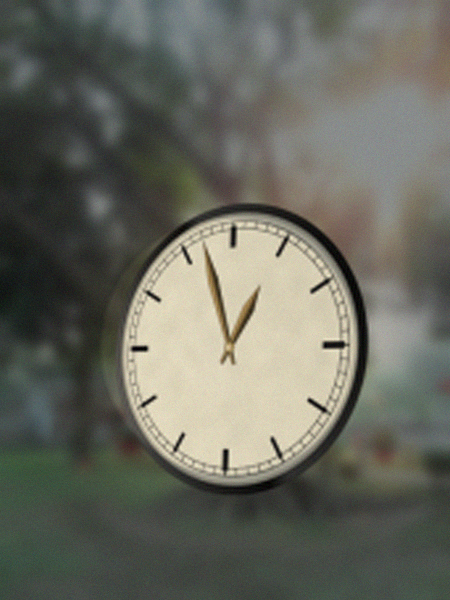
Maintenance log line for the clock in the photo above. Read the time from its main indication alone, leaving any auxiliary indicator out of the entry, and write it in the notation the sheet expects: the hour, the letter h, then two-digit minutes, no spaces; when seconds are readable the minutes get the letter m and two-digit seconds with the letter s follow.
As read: 12h57
